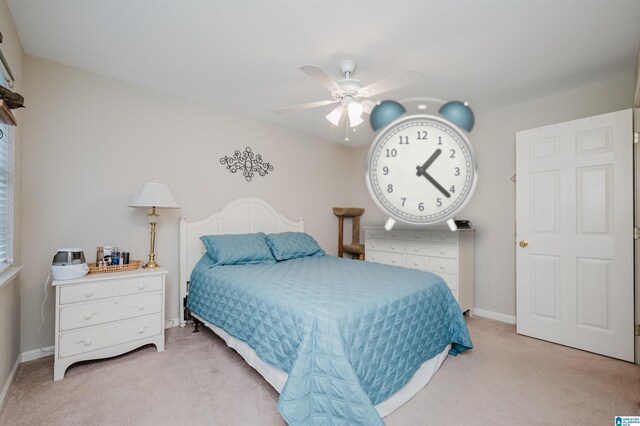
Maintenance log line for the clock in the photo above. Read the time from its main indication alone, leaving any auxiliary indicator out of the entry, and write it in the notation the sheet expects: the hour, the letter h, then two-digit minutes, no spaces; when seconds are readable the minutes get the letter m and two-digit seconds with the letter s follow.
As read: 1h22
